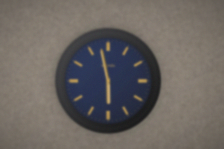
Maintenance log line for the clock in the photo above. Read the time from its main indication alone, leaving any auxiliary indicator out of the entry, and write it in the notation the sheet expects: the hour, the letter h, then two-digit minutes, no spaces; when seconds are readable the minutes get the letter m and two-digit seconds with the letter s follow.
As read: 5h58
